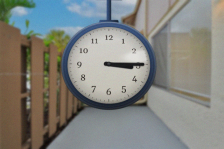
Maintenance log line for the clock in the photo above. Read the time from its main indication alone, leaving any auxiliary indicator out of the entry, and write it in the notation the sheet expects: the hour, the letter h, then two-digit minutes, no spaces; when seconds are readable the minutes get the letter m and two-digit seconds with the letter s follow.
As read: 3h15
